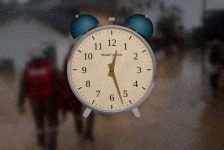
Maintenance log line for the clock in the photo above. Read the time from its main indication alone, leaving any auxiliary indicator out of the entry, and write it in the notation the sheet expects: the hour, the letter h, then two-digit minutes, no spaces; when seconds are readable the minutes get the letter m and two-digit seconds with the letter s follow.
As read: 12h27
